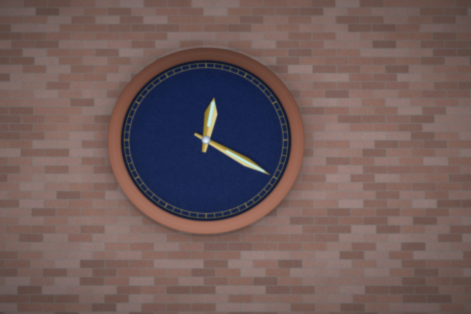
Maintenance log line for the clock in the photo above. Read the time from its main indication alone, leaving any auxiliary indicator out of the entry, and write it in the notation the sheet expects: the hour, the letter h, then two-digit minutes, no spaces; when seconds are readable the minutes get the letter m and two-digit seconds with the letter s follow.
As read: 12h20
